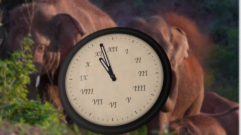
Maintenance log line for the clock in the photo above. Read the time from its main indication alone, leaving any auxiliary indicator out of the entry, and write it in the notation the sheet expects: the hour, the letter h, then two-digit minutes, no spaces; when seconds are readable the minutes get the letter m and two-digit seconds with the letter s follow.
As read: 10h57
